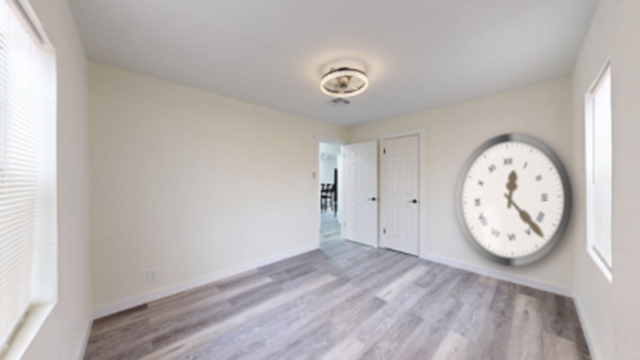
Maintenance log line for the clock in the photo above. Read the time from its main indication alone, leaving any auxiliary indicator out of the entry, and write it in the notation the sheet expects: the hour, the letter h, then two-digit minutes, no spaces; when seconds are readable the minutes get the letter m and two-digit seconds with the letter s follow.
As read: 12h23
